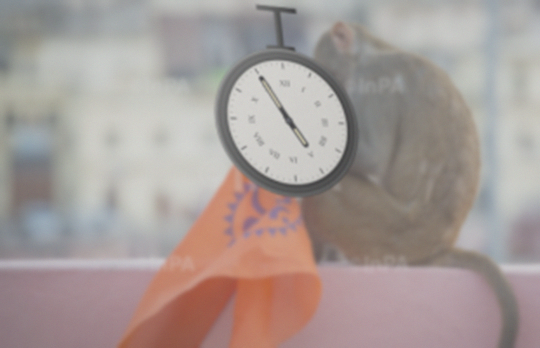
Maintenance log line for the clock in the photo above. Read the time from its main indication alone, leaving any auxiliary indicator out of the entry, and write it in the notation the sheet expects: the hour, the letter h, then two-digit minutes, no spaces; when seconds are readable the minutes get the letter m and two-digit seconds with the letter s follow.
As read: 4h55
